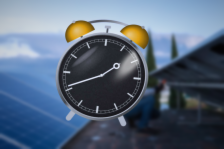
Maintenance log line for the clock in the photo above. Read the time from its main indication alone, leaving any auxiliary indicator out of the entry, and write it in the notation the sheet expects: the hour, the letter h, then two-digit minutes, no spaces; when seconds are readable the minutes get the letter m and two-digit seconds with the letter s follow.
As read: 1h41
